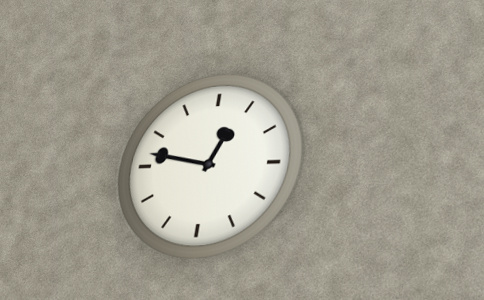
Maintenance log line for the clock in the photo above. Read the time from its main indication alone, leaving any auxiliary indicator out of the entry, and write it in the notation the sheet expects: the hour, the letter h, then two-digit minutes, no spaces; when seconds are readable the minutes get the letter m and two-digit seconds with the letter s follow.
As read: 12h47
